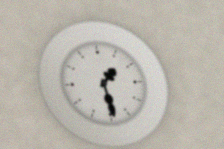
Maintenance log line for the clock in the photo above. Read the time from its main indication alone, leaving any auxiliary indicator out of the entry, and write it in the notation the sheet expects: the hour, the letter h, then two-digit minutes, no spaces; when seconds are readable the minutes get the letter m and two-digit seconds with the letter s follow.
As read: 1h29
